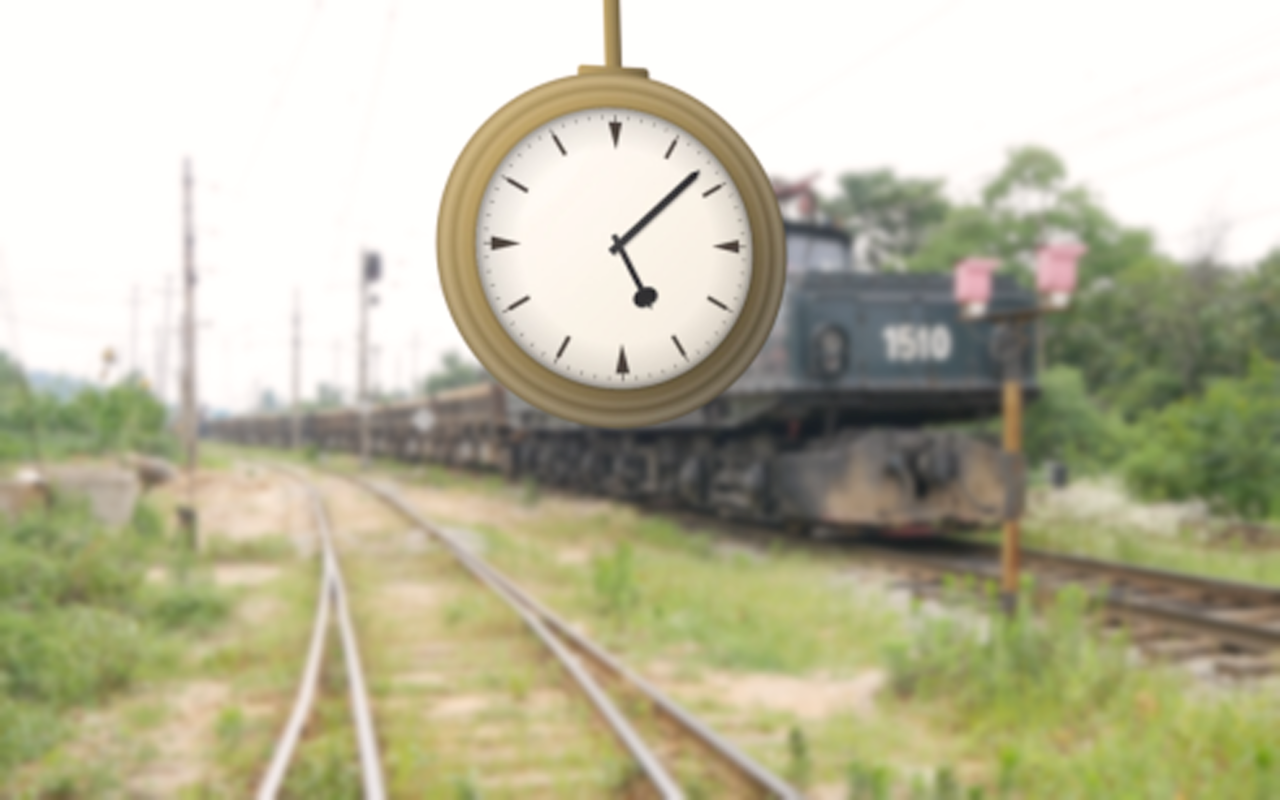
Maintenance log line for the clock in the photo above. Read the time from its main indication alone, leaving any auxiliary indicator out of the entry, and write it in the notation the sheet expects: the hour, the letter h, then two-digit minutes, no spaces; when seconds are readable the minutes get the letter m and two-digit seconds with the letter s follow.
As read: 5h08
